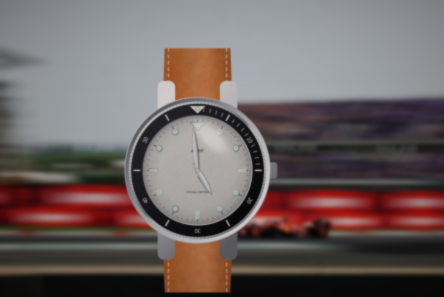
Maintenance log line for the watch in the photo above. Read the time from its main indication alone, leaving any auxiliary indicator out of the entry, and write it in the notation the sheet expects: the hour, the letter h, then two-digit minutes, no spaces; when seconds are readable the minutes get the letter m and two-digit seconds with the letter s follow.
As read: 4h59
